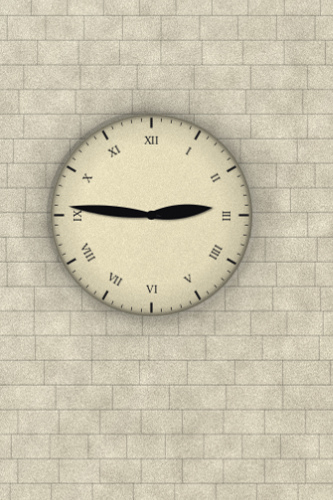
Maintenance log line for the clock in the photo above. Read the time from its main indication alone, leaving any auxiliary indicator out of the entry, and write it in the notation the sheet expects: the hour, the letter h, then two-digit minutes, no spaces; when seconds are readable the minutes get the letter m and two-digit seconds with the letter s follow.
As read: 2h46
